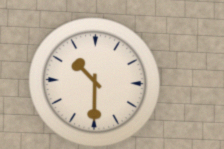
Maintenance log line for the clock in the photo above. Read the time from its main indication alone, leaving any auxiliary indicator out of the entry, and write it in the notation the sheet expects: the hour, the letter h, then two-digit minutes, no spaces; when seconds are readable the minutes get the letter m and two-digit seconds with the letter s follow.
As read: 10h30
